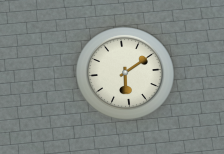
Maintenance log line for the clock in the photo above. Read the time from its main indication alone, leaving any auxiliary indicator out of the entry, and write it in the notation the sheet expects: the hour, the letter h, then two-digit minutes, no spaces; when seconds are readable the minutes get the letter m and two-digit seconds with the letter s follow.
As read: 6h10
